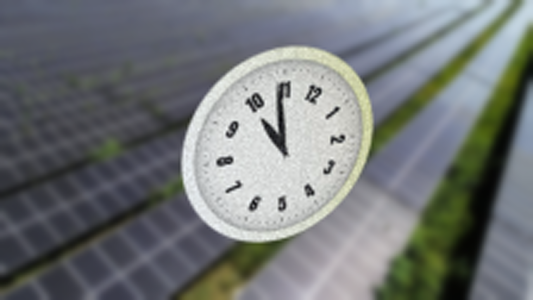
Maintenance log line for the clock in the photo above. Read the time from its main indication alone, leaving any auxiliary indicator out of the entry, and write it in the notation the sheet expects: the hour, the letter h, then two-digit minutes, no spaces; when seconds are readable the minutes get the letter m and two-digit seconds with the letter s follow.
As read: 9h54
